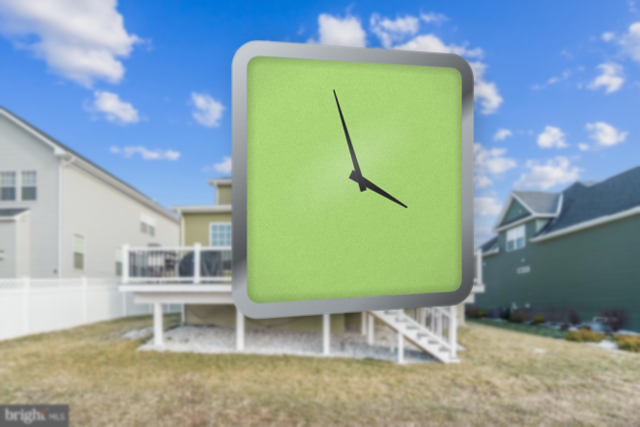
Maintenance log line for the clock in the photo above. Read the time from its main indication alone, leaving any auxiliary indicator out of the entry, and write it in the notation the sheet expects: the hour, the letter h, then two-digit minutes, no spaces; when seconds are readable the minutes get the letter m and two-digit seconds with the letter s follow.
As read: 3h57
